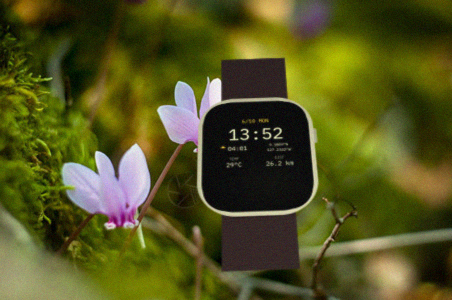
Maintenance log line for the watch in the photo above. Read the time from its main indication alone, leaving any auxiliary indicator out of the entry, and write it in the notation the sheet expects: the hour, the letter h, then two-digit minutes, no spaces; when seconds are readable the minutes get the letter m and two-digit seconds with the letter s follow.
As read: 13h52
